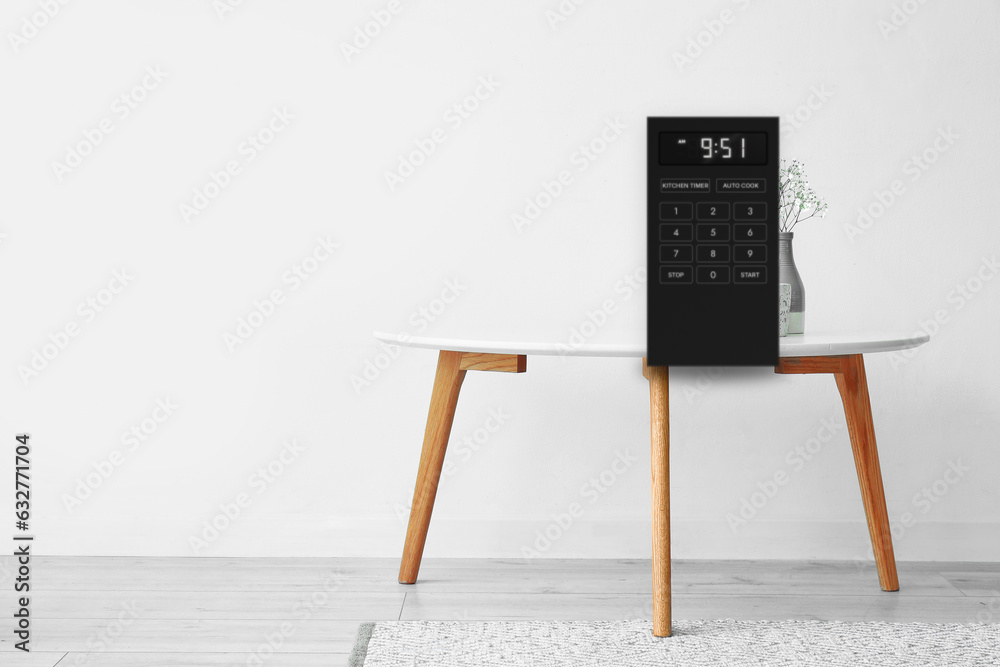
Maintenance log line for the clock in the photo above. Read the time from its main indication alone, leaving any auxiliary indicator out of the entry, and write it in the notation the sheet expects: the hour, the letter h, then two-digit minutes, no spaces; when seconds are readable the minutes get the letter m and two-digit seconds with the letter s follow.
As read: 9h51
